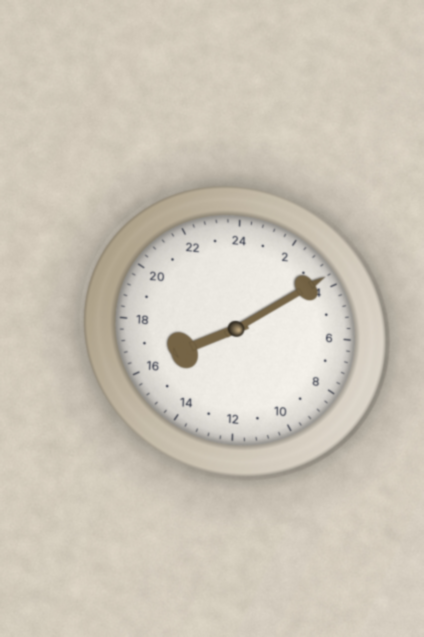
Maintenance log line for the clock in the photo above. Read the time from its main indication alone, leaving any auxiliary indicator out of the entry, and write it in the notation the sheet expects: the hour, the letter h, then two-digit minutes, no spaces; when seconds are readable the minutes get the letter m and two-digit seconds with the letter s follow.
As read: 16h09
